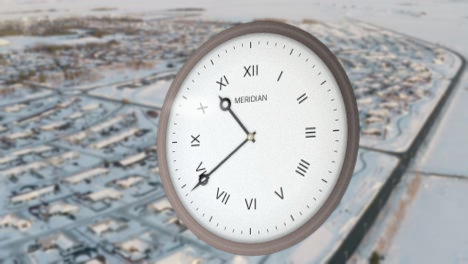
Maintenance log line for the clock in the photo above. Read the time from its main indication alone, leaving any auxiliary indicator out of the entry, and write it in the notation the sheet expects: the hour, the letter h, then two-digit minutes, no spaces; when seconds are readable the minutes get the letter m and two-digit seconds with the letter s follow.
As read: 10h39
